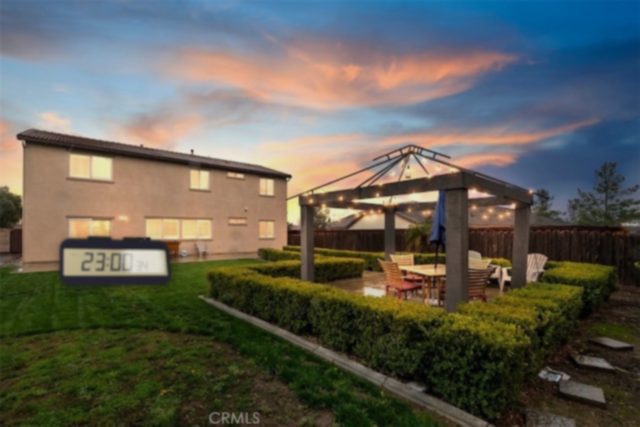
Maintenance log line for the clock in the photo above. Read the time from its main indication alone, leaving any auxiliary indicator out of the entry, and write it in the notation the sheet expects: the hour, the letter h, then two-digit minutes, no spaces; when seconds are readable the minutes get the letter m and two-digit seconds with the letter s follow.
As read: 23h00
